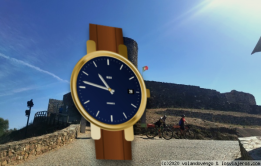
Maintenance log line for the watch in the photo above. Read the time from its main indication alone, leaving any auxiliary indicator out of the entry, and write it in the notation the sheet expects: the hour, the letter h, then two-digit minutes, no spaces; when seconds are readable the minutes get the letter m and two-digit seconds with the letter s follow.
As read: 10h47
